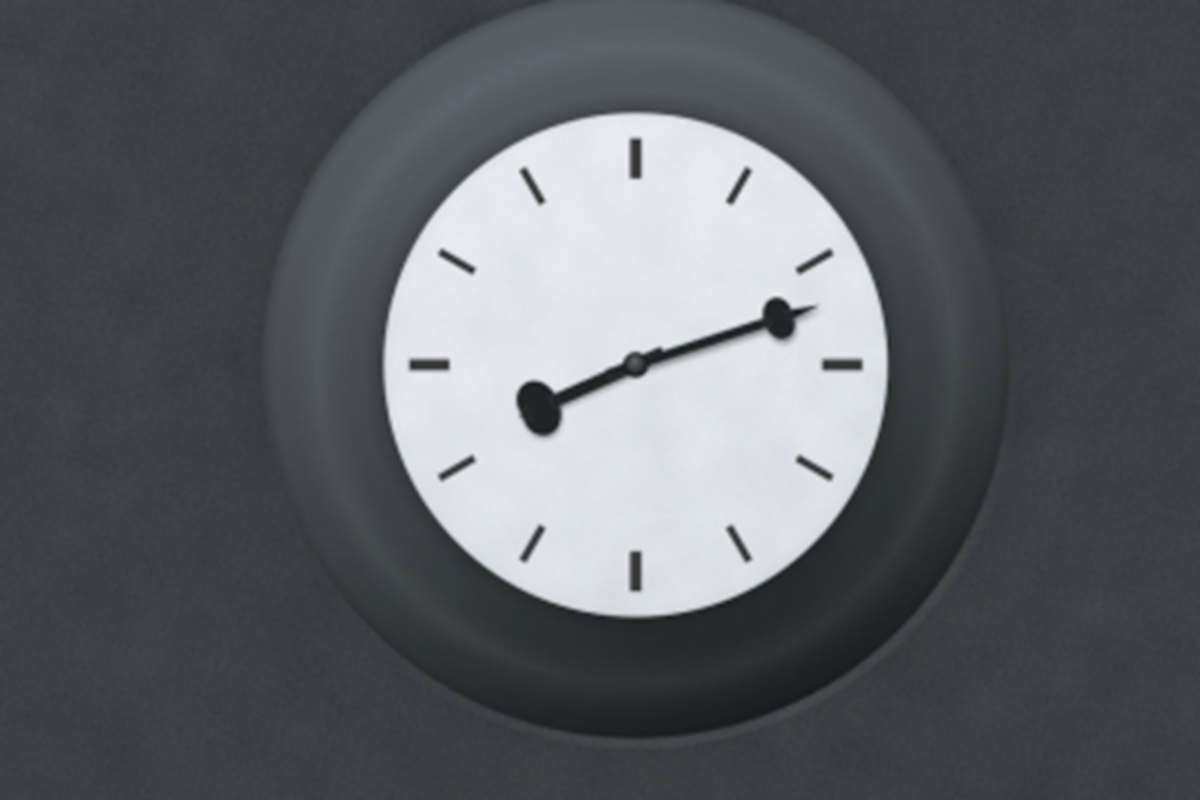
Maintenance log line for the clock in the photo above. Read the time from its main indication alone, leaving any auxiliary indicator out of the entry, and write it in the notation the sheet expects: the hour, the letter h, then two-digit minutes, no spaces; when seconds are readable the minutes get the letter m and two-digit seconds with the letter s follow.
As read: 8h12
